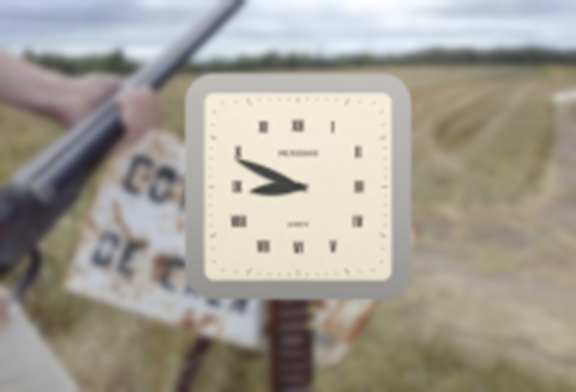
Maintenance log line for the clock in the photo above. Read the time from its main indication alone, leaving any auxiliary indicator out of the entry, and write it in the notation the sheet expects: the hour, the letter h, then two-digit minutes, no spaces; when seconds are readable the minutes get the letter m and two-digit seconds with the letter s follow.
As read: 8h49
